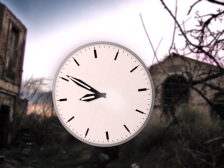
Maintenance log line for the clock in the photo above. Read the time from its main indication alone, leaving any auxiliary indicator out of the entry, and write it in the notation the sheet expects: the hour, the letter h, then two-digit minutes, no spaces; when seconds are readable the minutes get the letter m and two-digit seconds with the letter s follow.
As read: 8h51
